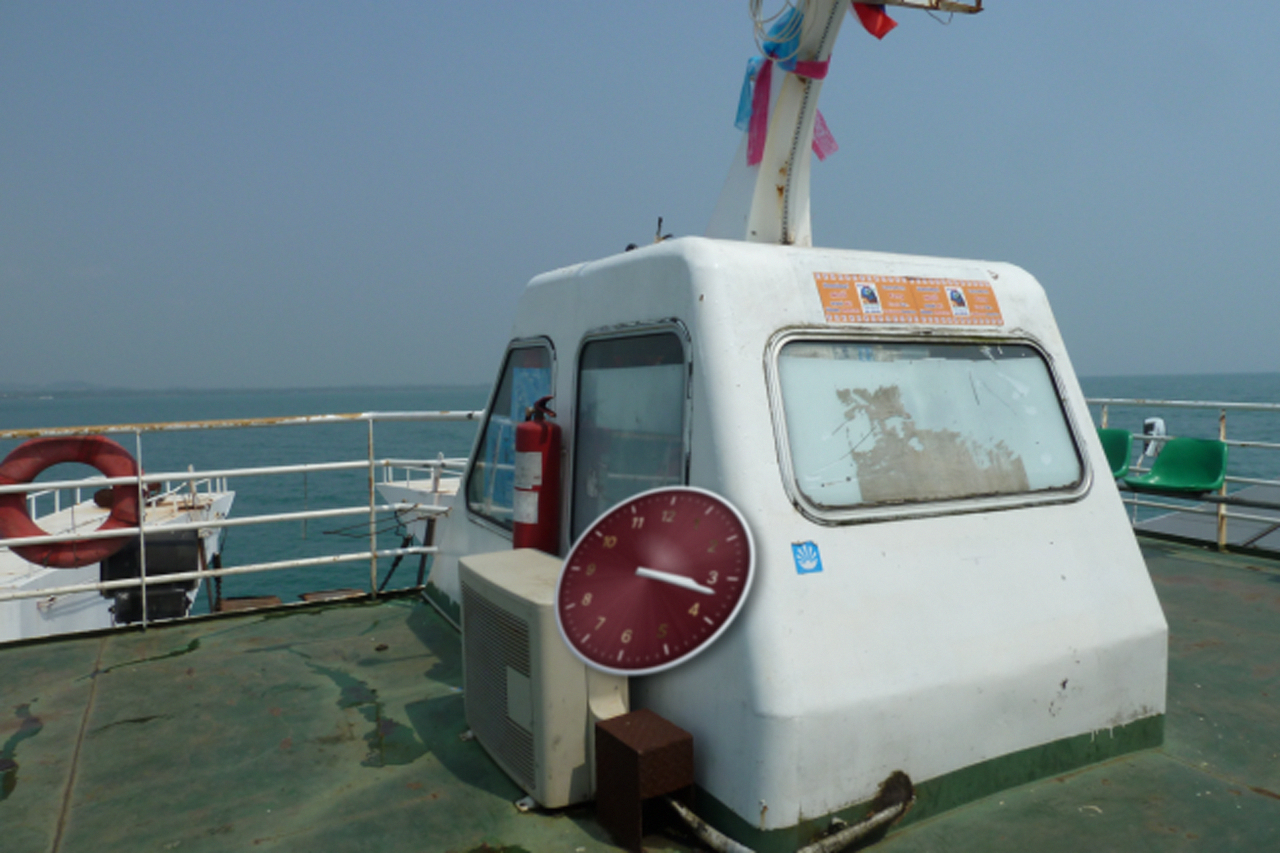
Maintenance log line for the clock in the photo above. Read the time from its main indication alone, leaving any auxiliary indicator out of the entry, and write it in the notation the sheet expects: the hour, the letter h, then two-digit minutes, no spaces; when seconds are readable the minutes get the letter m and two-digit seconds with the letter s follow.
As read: 3h17
